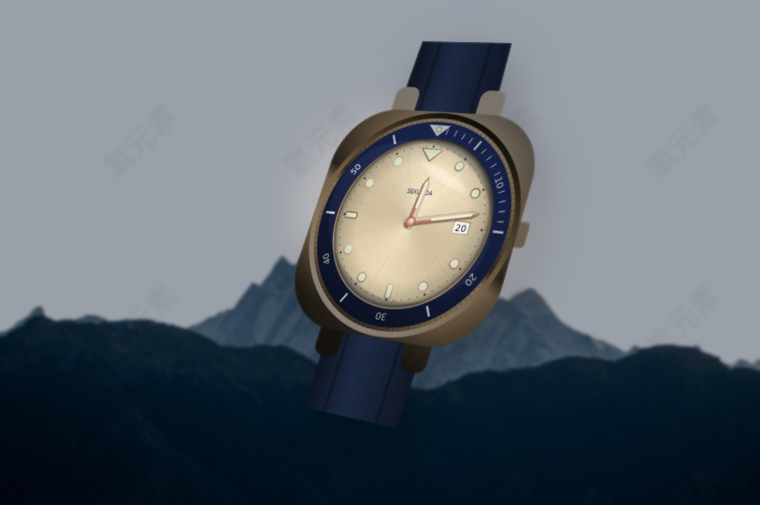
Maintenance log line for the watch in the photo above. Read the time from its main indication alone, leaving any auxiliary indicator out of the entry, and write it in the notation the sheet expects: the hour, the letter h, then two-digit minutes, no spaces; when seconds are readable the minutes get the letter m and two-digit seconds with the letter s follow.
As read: 12h13
